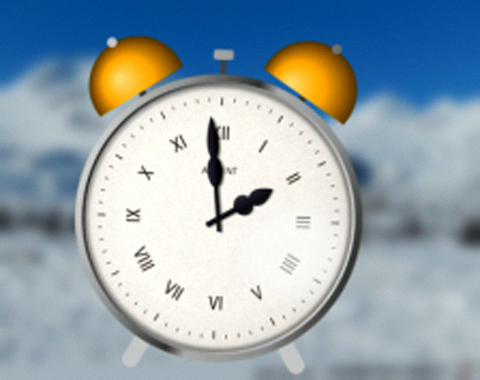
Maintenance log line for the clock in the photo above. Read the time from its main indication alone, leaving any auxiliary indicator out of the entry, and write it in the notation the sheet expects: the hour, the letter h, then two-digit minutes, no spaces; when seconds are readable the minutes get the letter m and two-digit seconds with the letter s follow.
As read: 1h59
